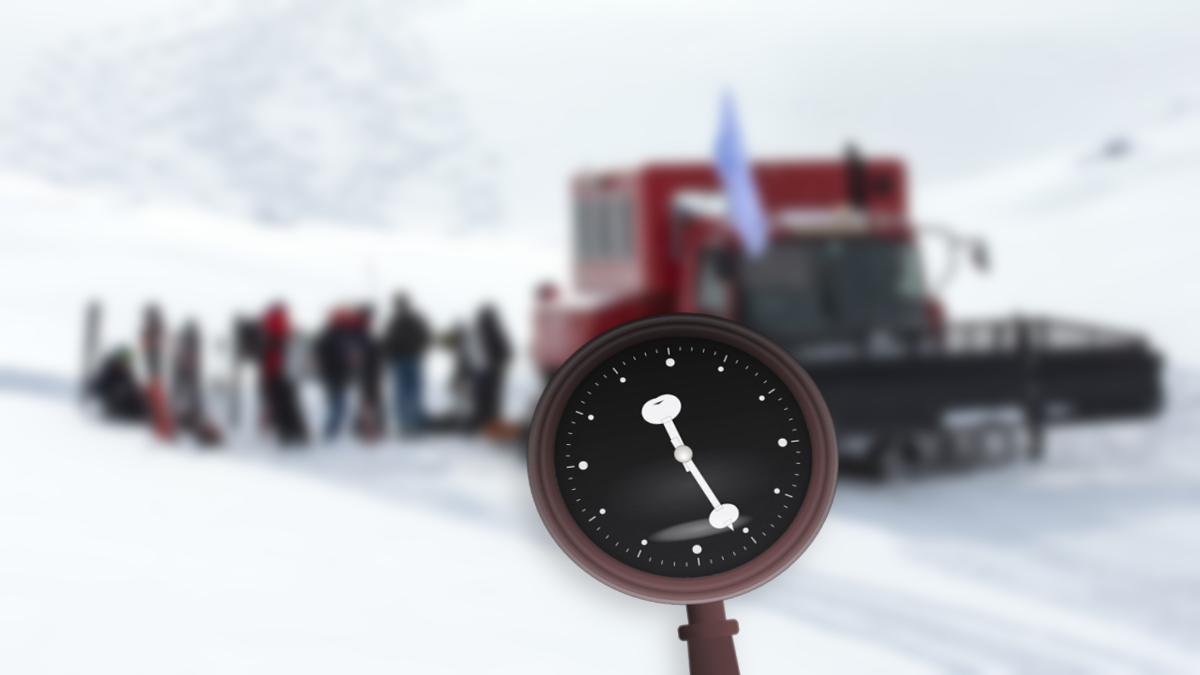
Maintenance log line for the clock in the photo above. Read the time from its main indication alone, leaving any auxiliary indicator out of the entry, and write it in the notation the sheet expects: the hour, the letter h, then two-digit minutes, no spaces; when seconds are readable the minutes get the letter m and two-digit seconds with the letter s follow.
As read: 11h26
